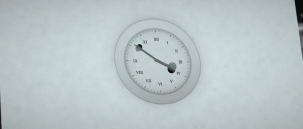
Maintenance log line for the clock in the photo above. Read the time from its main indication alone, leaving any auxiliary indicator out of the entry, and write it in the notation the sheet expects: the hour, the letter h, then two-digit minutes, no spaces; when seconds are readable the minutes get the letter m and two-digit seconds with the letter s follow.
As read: 3h51
